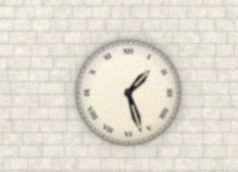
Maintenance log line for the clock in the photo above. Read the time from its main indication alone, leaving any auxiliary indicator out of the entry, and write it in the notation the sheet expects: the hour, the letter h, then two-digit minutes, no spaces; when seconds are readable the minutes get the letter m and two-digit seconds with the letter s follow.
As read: 1h27
